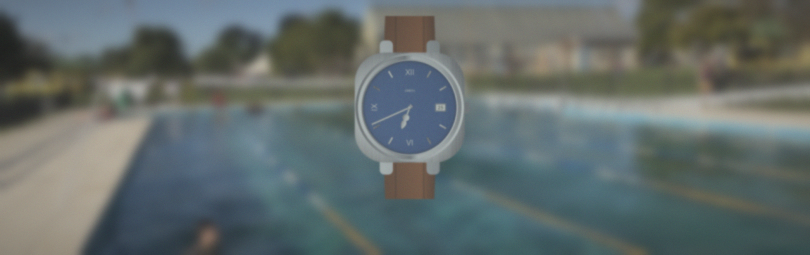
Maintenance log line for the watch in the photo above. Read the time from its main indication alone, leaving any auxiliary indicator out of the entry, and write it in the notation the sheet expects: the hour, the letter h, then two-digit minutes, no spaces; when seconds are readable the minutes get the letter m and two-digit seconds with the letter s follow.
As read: 6h41
